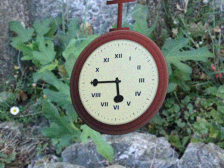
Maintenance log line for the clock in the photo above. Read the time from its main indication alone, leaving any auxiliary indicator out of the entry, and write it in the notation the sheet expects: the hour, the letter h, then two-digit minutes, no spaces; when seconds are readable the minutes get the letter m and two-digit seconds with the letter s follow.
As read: 5h45
